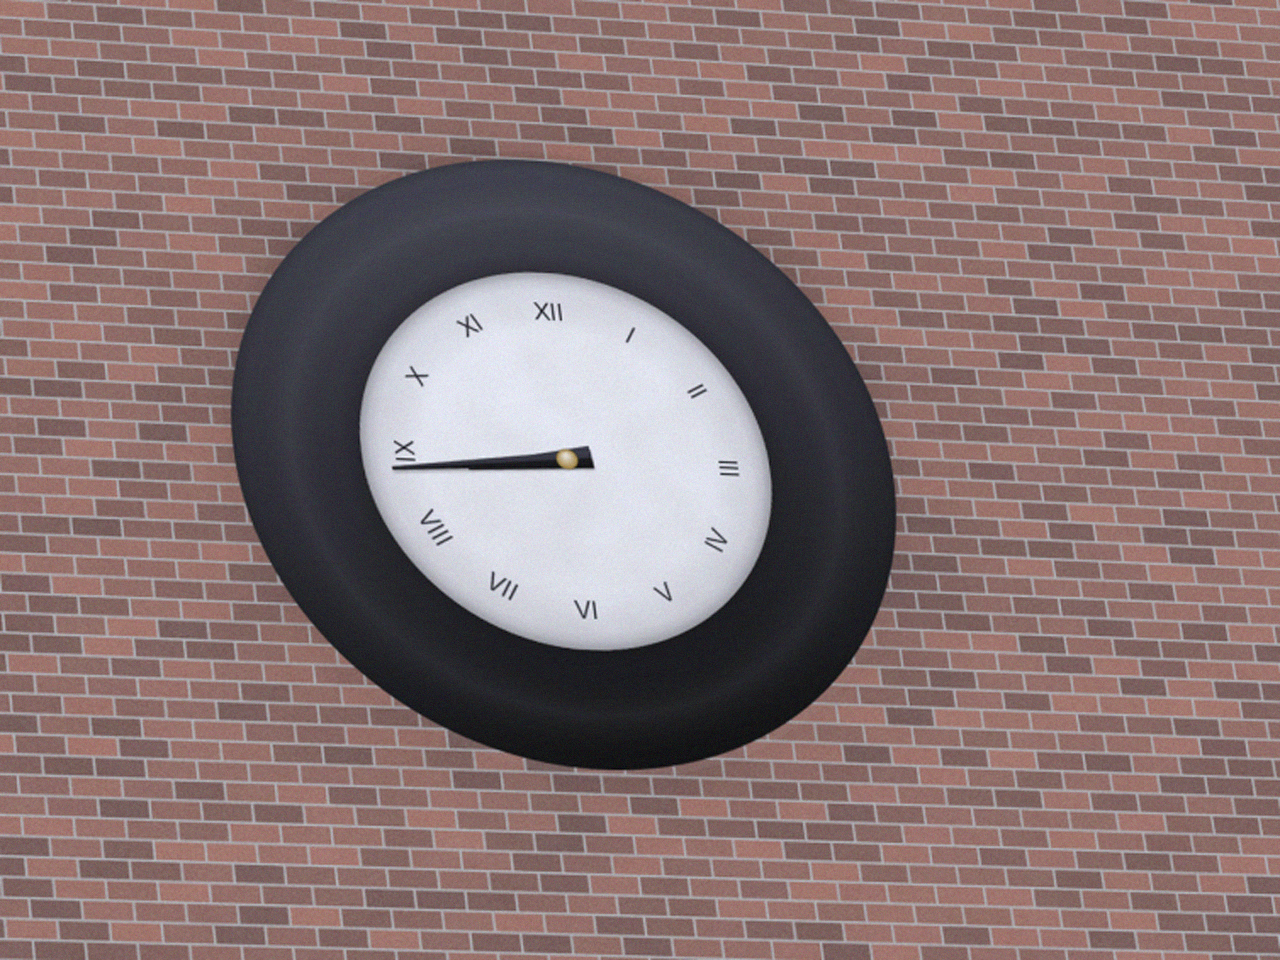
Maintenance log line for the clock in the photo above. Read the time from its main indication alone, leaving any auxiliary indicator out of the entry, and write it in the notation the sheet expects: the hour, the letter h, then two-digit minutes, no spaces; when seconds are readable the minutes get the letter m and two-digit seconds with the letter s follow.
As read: 8h44
